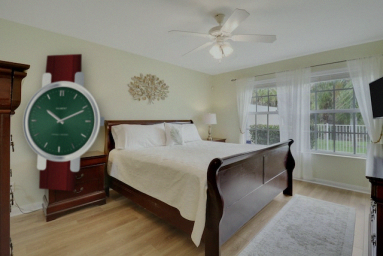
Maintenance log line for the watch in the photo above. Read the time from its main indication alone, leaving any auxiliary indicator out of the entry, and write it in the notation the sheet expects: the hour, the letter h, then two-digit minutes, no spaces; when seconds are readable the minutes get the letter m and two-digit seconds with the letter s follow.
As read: 10h11
